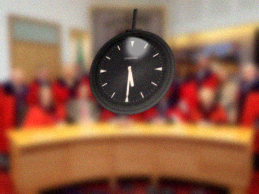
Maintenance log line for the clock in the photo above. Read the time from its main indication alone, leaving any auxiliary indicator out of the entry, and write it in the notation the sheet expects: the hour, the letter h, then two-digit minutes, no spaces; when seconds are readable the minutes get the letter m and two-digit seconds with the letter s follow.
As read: 5h30
